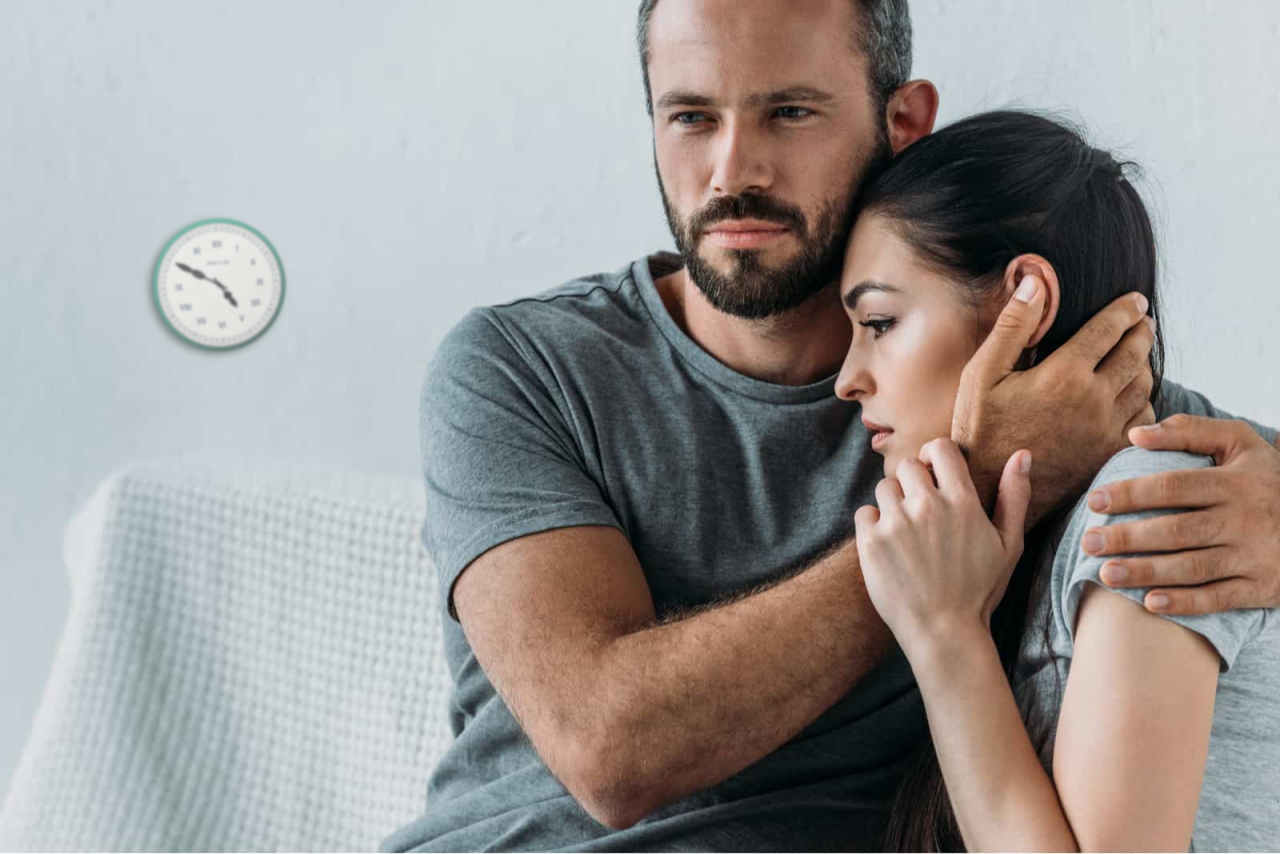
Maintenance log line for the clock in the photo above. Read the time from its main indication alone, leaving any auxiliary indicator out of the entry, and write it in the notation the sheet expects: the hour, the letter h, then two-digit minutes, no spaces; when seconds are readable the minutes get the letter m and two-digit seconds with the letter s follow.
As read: 4h50
